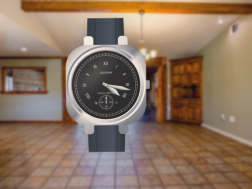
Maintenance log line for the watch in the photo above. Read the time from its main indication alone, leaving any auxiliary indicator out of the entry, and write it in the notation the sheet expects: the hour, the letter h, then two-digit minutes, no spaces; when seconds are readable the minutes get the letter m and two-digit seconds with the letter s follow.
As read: 4h17
